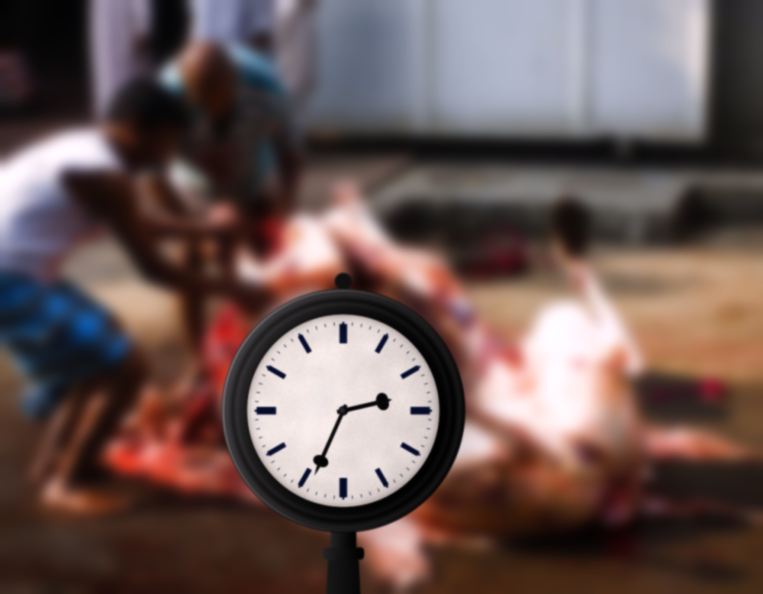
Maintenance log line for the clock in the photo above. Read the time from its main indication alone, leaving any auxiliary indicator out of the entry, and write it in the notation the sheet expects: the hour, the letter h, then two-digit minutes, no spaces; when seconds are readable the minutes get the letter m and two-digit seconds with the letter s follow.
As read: 2h34
